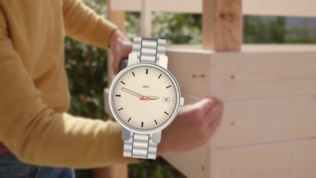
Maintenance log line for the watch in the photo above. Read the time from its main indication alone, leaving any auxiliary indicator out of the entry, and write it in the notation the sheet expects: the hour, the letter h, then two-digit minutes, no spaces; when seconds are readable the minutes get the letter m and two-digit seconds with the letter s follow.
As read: 2h48
